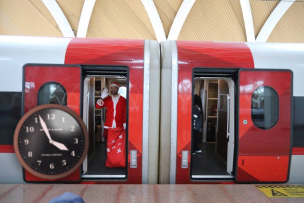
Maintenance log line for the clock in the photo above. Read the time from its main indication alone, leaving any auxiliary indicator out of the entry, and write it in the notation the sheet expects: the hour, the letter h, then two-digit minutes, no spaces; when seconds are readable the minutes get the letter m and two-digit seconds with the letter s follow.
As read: 3h56
